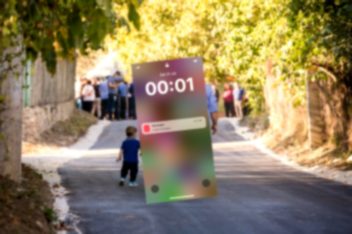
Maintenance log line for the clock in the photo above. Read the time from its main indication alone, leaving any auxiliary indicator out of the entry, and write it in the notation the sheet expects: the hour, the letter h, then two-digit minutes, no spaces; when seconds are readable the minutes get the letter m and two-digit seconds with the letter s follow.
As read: 0h01
